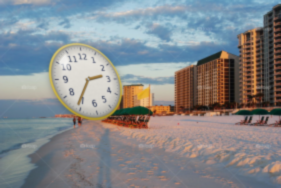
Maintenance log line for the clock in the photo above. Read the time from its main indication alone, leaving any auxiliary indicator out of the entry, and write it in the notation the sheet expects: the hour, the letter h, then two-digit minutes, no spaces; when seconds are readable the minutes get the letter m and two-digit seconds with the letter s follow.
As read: 2h36
